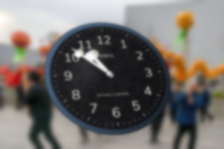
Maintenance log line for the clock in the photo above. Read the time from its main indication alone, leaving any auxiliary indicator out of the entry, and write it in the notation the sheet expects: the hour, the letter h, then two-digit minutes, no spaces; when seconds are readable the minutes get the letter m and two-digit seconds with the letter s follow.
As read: 10h52
